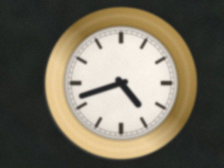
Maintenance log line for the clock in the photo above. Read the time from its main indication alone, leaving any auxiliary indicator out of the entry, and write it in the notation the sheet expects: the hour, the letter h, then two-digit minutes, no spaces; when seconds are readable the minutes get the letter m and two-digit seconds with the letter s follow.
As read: 4h42
